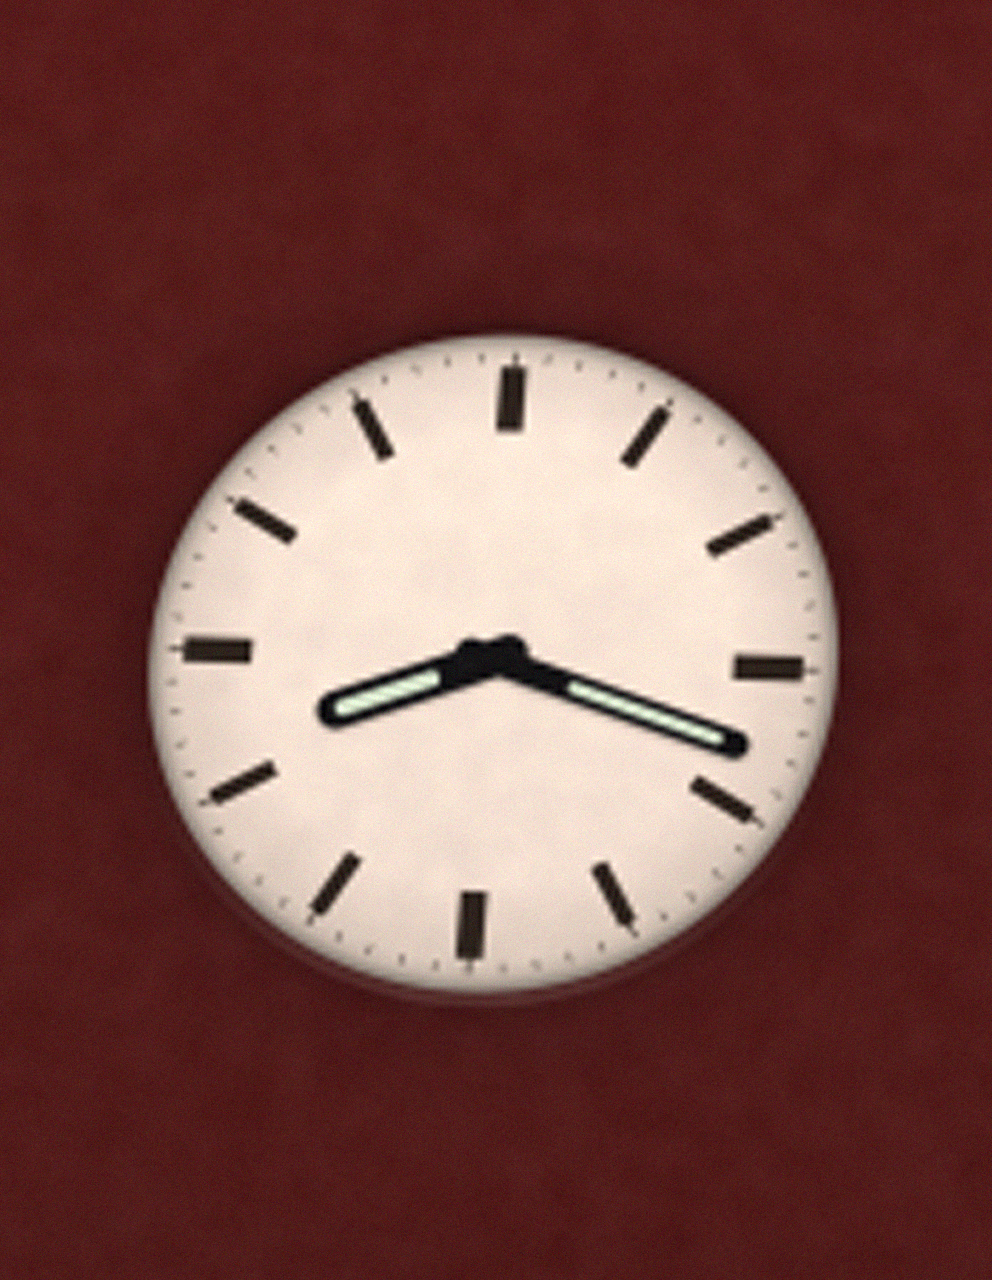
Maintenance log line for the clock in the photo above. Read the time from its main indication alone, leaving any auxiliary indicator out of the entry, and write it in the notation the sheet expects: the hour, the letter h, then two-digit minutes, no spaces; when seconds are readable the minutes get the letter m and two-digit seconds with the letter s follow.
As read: 8h18
